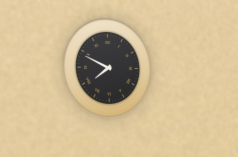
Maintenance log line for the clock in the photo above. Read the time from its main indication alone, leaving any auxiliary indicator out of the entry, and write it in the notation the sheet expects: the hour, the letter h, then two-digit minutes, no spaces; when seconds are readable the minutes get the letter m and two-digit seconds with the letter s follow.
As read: 7h49
